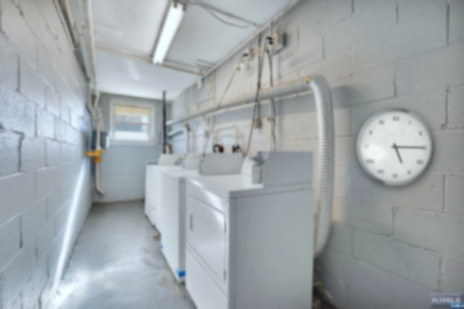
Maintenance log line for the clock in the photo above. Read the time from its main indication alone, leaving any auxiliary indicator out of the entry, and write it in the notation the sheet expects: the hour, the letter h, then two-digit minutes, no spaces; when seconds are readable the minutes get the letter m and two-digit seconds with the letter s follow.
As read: 5h15
